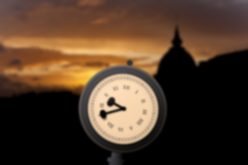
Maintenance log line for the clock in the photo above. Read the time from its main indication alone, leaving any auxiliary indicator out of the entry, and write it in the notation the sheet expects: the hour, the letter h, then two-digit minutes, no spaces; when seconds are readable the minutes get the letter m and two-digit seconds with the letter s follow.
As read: 9h41
